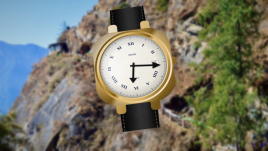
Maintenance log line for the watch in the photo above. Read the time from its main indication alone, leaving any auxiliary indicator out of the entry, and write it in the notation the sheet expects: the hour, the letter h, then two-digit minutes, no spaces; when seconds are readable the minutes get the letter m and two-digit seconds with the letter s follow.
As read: 6h16
